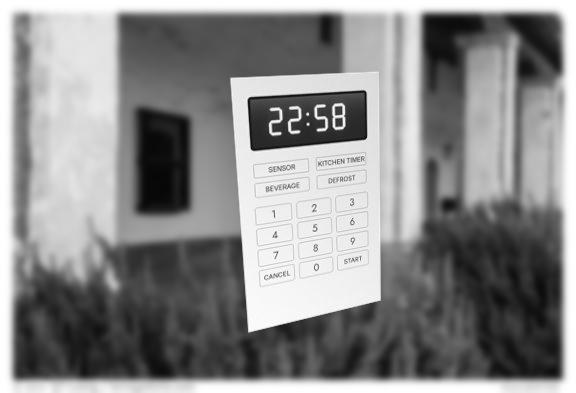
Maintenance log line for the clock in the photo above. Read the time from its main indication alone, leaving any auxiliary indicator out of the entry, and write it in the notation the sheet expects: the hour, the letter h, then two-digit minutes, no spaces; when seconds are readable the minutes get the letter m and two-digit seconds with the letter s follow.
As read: 22h58
